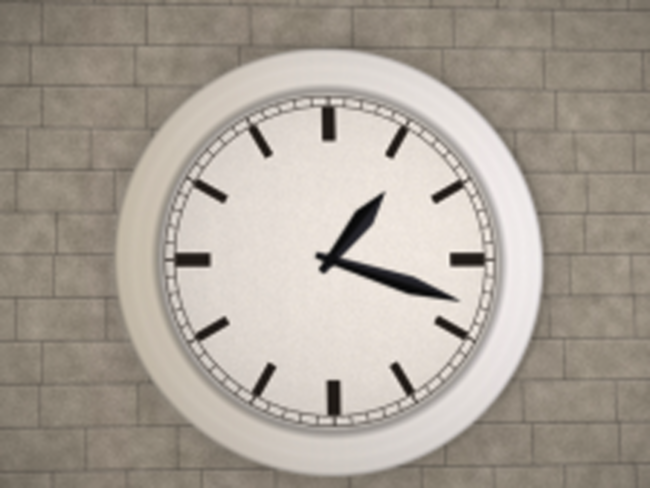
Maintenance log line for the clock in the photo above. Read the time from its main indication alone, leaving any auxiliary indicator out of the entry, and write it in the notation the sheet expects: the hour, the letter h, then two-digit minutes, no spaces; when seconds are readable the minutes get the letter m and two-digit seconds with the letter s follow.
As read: 1h18
